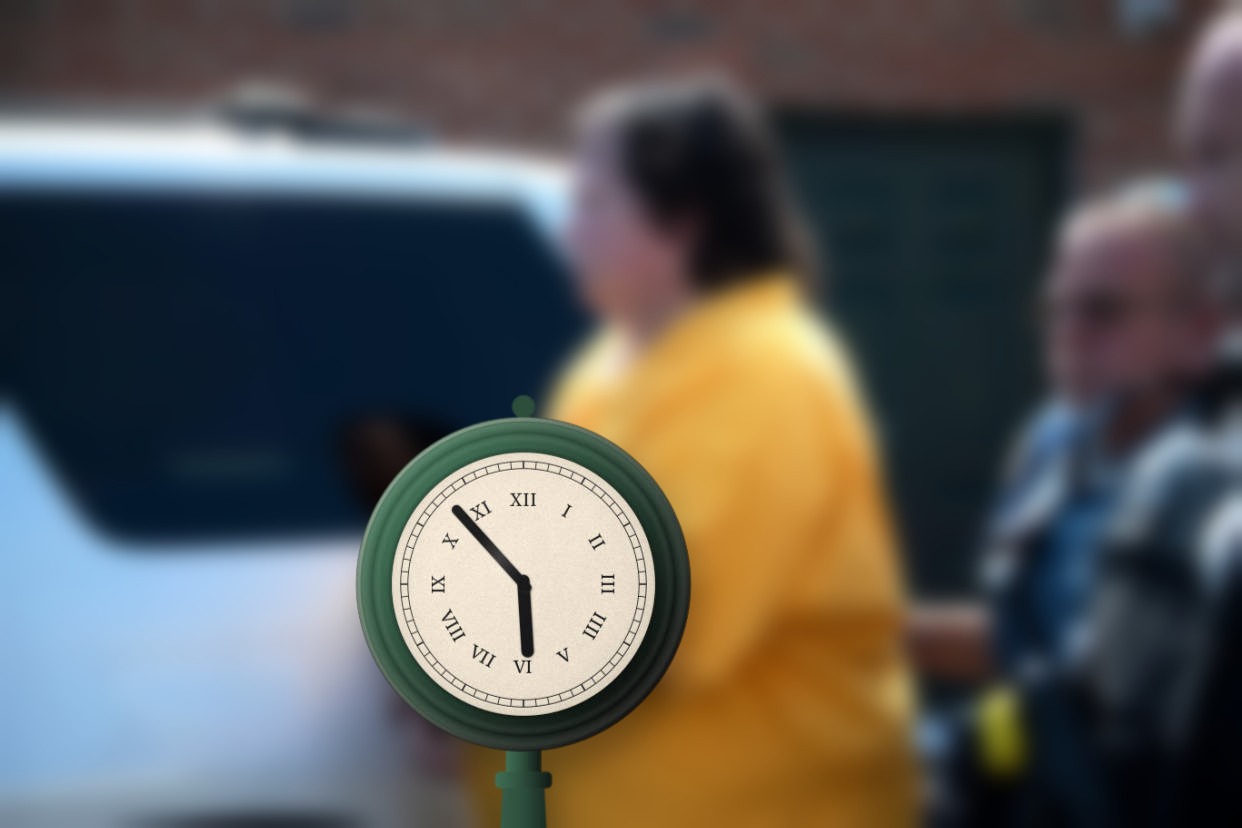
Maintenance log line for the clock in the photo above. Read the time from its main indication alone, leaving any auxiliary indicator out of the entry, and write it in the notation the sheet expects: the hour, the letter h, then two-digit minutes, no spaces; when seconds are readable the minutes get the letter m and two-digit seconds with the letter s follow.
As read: 5h53
